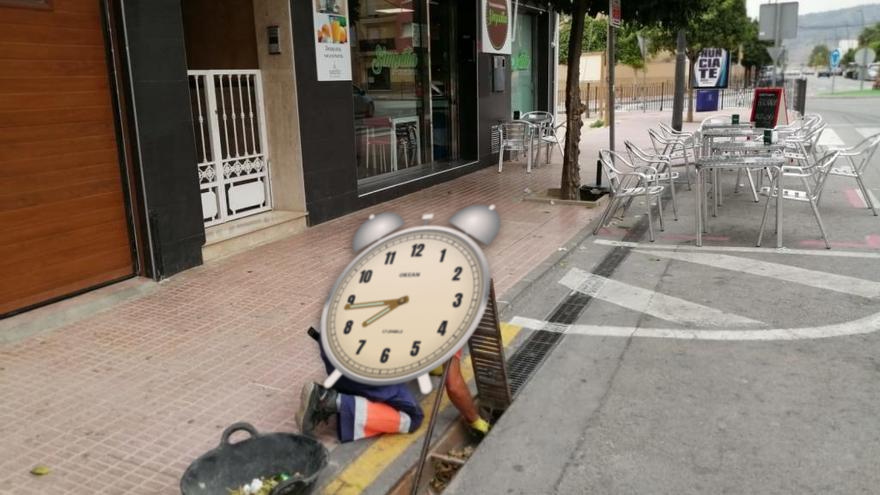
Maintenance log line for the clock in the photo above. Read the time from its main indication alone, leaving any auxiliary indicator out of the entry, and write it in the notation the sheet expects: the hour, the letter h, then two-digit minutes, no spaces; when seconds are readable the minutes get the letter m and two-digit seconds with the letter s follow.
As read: 7h44
